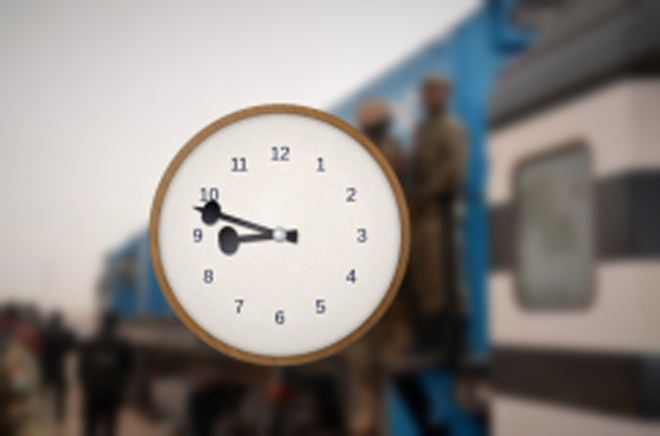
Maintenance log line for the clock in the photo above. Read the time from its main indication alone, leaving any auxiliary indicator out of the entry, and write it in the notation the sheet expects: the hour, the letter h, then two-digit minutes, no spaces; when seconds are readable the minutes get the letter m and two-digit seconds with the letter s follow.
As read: 8h48
